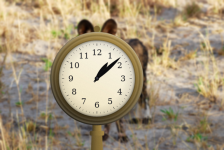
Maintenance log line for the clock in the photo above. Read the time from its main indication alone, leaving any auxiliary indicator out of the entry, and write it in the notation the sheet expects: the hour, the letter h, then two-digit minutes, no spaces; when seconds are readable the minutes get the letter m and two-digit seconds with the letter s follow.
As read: 1h08
